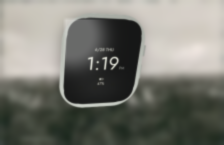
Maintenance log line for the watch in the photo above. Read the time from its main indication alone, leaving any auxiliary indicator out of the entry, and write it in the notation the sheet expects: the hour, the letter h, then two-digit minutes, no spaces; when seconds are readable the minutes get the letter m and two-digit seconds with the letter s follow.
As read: 1h19
